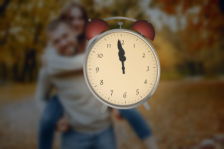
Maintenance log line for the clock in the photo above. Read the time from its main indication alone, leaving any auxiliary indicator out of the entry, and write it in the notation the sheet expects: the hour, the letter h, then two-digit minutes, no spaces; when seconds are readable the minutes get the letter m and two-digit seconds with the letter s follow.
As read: 11h59
